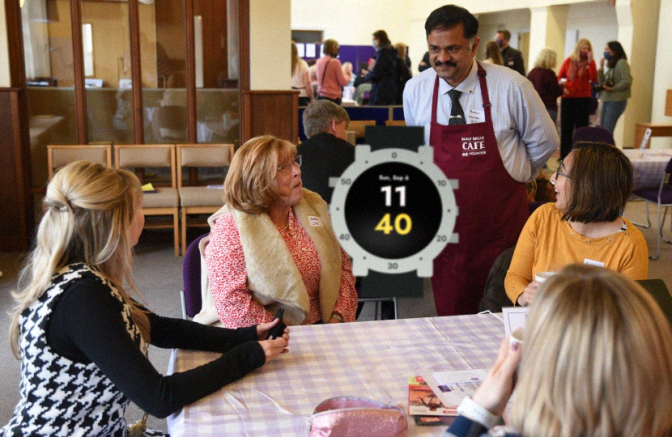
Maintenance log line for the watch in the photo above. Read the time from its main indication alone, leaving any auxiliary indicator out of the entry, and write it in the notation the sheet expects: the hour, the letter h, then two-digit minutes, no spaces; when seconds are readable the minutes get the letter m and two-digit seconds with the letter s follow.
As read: 11h40
